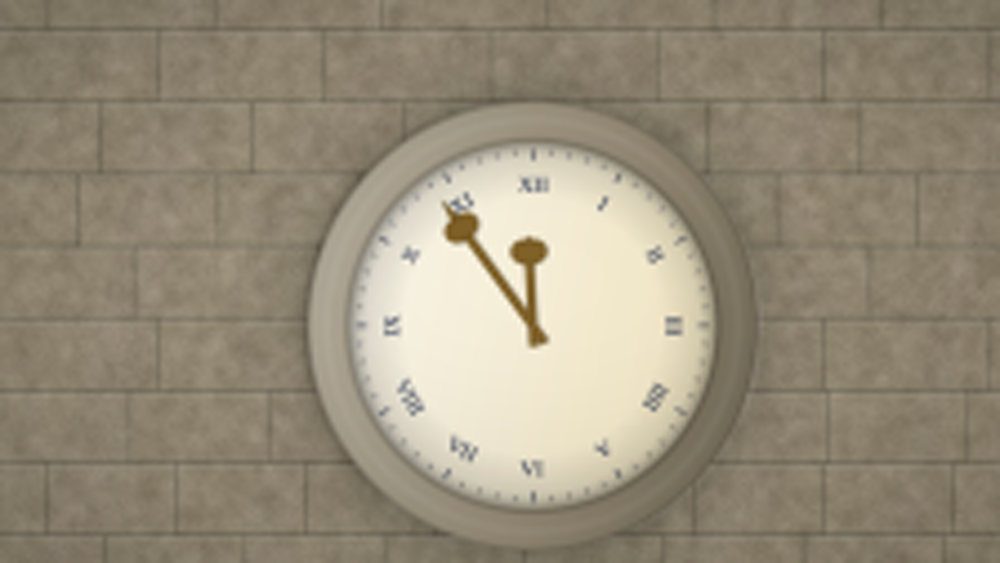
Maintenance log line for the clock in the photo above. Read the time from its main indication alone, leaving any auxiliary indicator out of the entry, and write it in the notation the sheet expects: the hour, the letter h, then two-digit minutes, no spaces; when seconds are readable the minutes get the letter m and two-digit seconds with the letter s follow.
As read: 11h54
